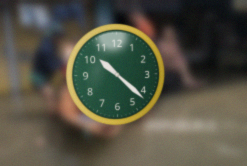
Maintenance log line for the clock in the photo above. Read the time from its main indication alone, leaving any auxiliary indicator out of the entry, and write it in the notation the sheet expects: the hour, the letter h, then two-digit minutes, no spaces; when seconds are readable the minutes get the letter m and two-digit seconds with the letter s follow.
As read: 10h22
